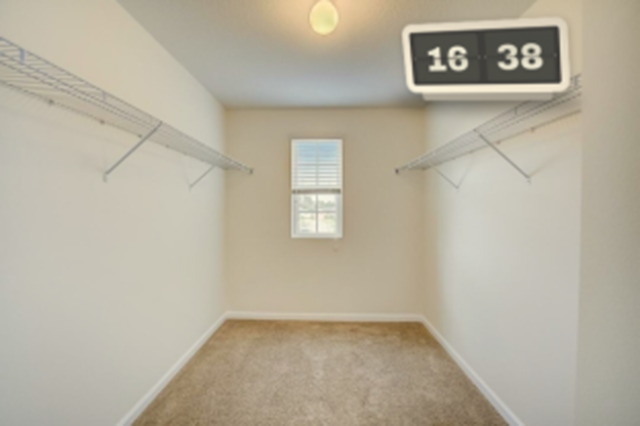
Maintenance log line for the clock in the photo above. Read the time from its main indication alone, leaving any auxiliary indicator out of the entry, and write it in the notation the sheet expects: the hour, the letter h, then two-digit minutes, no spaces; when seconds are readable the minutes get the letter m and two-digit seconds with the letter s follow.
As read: 16h38
